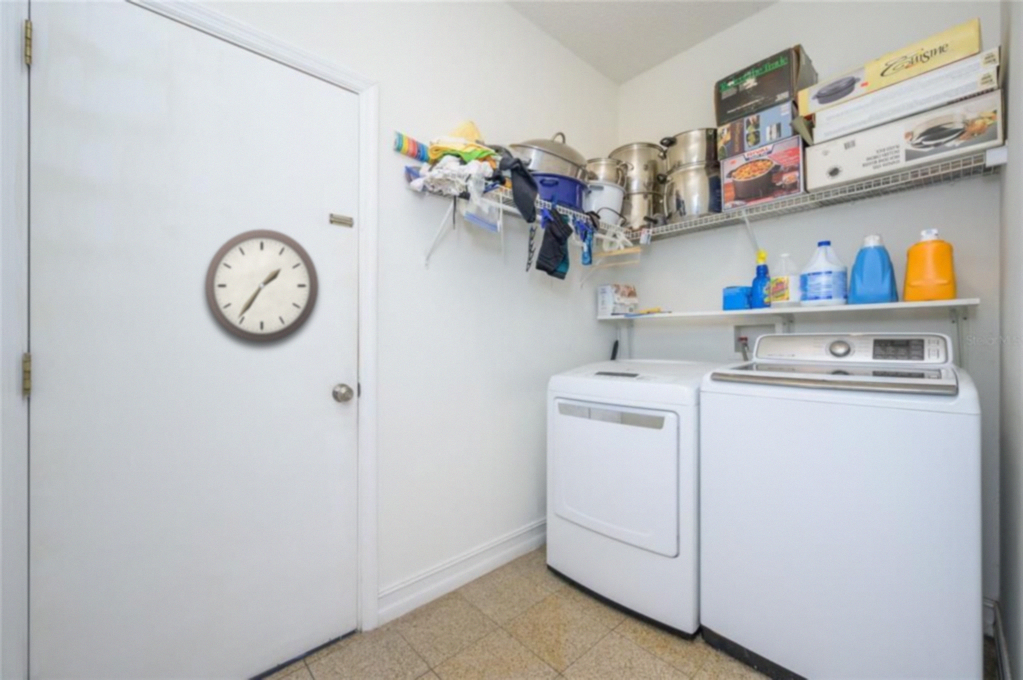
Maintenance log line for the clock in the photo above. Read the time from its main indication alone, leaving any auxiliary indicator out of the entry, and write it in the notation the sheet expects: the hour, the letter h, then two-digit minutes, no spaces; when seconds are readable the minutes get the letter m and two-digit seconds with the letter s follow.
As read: 1h36
